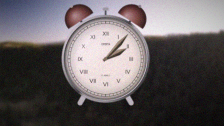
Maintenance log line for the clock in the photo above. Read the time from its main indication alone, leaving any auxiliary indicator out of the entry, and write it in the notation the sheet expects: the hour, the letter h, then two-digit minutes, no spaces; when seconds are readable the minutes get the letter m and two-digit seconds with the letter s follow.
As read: 2h07
